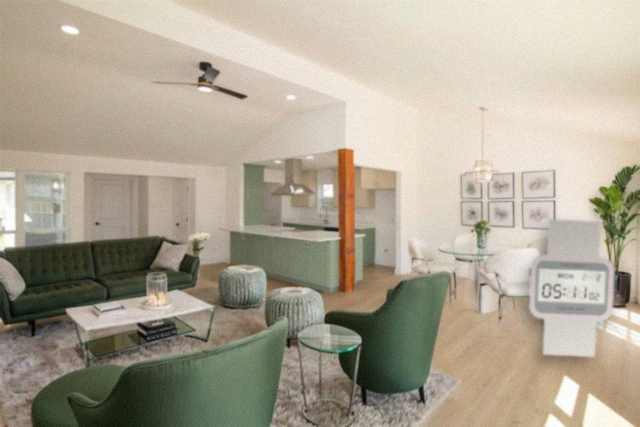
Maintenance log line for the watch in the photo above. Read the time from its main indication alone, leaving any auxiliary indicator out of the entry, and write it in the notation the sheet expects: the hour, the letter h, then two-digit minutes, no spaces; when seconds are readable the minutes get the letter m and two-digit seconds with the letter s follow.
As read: 5h11
